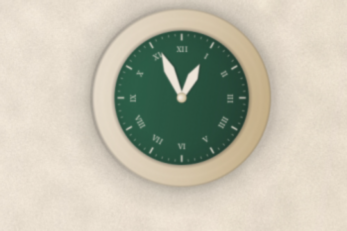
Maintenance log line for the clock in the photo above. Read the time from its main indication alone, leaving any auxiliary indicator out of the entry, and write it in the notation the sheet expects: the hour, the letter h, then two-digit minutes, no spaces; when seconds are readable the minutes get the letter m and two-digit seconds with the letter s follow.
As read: 12h56
